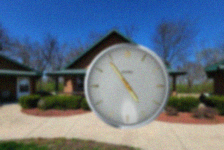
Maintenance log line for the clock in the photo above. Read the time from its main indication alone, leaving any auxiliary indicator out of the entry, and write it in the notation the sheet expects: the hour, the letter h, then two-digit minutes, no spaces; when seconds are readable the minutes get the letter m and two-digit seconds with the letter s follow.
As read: 4h54
